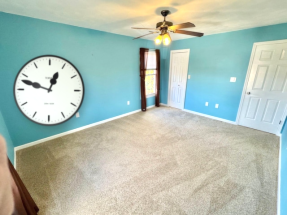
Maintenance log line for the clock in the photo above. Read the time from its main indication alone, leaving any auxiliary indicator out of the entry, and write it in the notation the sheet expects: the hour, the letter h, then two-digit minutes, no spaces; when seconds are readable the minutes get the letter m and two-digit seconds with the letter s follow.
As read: 12h48
